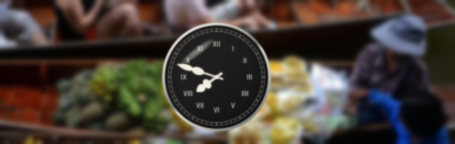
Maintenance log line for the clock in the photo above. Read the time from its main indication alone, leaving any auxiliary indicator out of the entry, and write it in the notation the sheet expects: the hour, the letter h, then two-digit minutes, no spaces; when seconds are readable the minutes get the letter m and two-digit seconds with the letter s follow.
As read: 7h48
